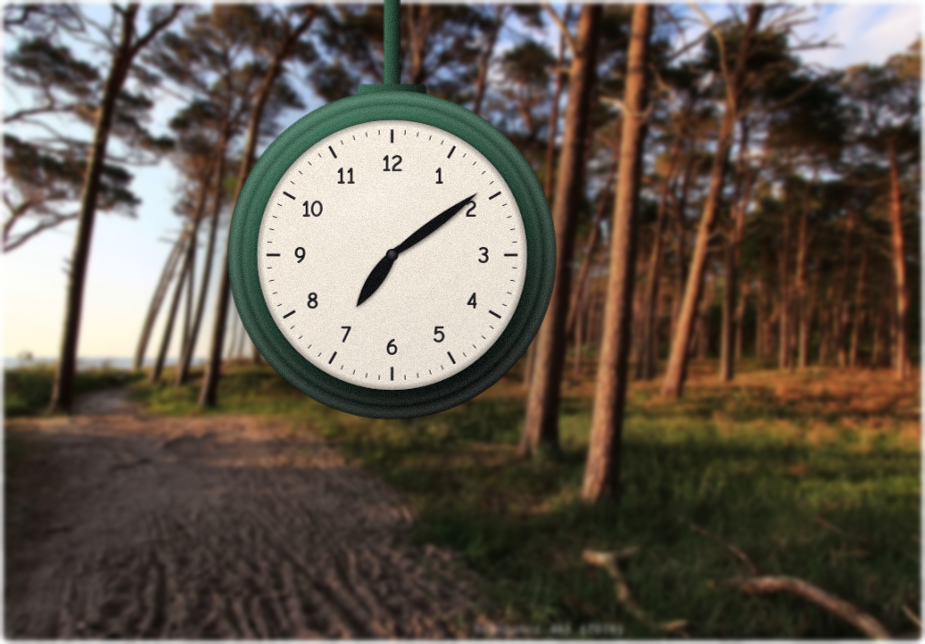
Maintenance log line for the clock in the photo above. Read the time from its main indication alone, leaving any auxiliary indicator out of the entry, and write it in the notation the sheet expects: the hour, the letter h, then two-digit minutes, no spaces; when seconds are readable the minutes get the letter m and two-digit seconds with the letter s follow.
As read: 7h09
